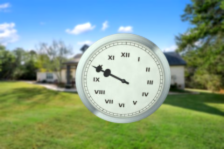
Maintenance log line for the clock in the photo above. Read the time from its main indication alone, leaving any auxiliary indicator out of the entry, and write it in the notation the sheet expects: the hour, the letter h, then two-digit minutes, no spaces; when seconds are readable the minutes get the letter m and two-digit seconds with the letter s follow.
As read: 9h49
